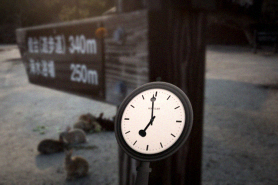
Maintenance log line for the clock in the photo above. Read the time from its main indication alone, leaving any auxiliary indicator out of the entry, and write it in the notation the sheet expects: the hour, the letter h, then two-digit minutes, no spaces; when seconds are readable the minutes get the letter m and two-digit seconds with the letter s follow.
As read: 6h59
